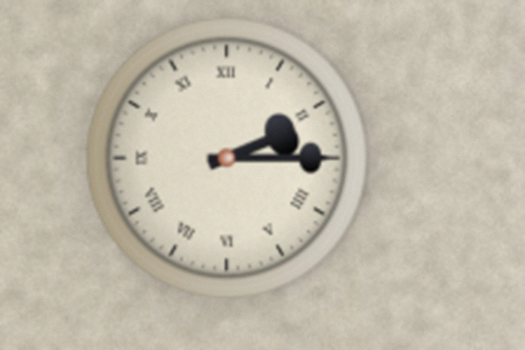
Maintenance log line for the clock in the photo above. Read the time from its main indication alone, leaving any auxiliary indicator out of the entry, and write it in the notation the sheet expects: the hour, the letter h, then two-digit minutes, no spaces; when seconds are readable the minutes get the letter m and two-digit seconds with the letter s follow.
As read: 2h15
